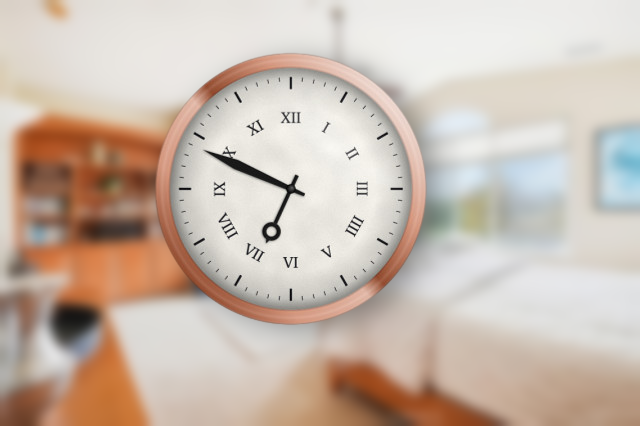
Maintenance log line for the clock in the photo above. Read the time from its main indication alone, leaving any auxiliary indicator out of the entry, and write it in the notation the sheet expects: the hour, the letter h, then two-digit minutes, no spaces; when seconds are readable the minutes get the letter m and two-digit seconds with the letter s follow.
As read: 6h49
